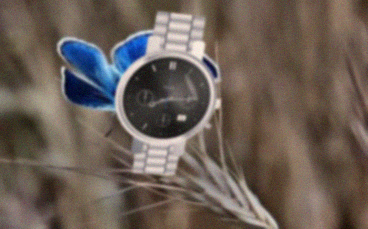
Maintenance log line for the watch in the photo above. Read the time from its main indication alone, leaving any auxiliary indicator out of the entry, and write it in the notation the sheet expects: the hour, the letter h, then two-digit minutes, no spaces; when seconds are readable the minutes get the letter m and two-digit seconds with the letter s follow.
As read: 8h14
